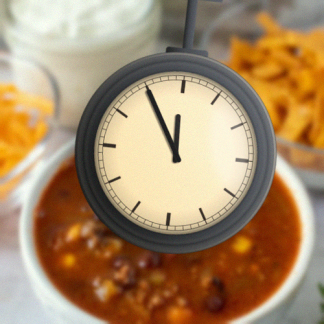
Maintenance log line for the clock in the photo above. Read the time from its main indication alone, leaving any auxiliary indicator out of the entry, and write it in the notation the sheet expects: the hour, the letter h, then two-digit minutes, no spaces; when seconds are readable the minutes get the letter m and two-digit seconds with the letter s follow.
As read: 11h55
